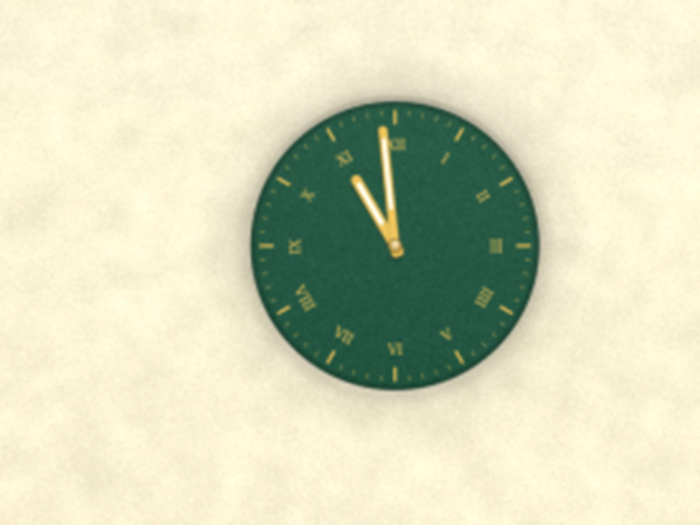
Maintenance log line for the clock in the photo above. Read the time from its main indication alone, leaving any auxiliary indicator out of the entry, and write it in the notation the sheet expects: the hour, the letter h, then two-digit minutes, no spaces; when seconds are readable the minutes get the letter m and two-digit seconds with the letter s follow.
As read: 10h59
